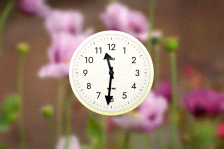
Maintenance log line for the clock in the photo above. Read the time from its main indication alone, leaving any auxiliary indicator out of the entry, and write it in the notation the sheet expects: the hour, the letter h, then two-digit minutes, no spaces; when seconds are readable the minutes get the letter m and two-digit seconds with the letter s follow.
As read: 11h31
